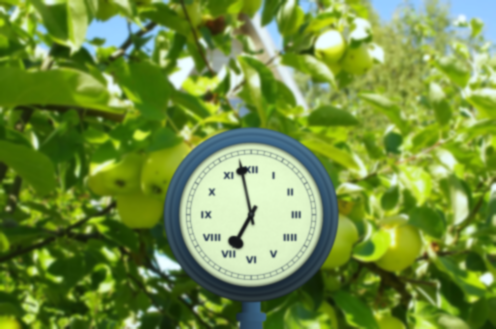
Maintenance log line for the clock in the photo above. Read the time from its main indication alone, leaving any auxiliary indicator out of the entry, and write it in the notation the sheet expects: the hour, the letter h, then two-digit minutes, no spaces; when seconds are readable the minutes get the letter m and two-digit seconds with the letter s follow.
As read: 6h58
